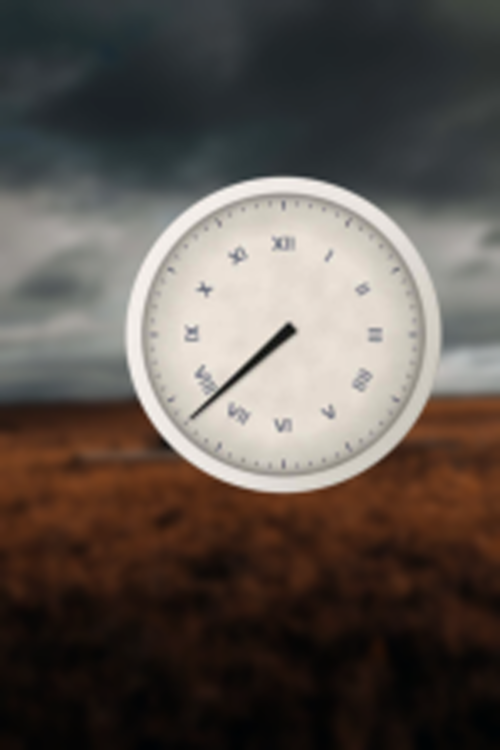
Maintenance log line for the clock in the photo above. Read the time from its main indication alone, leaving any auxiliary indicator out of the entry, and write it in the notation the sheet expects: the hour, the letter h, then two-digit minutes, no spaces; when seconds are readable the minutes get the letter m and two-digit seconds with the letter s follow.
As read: 7h38
